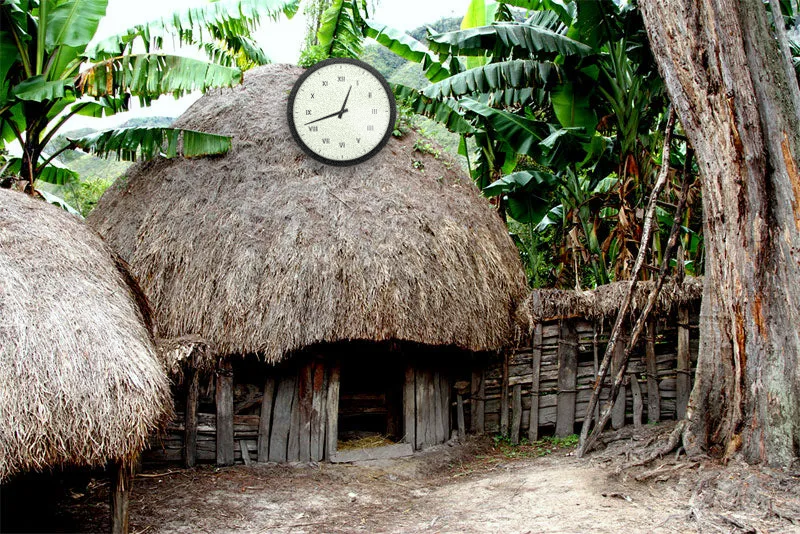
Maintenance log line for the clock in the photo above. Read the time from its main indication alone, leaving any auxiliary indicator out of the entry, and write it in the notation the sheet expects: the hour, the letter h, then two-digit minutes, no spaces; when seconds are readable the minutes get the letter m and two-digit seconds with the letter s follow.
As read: 12h42
